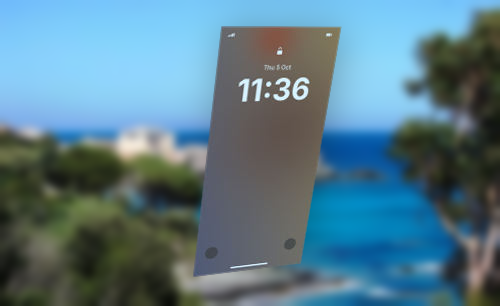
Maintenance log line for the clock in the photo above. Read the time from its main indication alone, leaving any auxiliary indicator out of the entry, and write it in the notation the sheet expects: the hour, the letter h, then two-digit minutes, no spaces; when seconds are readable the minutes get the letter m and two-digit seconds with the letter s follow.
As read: 11h36
